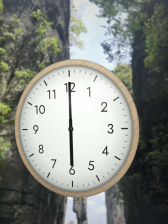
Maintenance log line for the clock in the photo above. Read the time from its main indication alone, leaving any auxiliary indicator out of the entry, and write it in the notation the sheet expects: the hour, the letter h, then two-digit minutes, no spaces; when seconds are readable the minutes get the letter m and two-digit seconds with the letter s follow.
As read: 6h00
